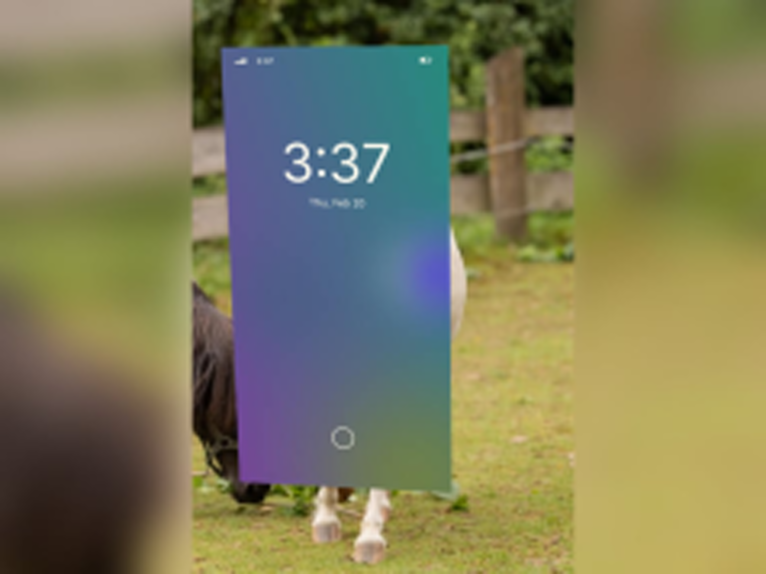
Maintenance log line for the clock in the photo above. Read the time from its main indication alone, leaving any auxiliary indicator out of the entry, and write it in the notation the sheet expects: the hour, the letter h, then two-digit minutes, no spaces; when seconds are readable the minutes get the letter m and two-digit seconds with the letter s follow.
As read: 3h37
